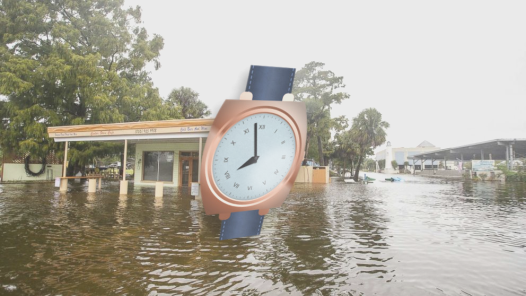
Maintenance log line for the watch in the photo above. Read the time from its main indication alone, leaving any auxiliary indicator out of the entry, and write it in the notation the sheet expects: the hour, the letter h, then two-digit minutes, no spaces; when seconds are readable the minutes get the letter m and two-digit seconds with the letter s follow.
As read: 7h58
